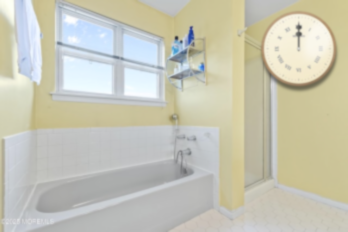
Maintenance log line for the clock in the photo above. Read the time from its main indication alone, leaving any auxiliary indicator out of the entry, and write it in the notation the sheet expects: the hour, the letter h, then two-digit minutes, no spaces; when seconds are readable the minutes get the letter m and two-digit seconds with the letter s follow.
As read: 12h00
